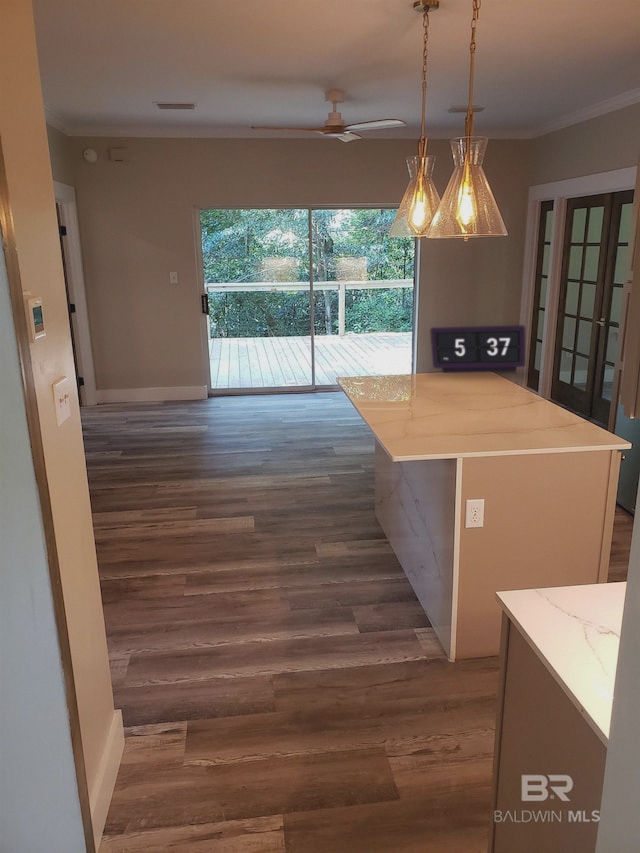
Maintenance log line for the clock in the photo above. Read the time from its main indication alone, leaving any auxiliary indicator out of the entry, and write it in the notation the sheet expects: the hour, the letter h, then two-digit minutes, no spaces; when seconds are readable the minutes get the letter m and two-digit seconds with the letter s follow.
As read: 5h37
